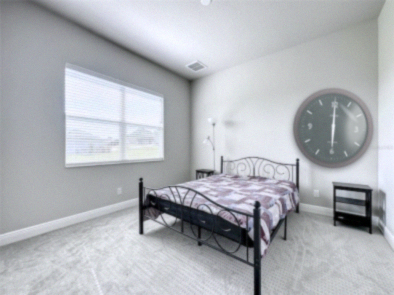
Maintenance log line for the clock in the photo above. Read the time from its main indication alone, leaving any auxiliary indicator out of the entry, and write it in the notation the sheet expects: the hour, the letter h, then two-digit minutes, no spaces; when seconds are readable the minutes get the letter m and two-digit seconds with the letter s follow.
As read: 6h00
